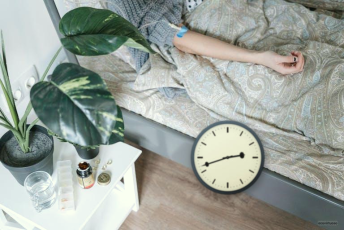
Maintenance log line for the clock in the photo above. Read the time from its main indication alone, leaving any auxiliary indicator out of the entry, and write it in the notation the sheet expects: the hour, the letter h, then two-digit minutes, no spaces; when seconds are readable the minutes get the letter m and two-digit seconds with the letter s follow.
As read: 2h42
